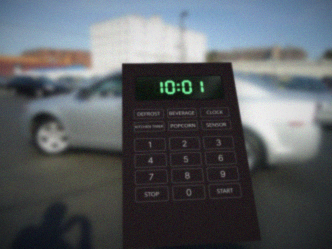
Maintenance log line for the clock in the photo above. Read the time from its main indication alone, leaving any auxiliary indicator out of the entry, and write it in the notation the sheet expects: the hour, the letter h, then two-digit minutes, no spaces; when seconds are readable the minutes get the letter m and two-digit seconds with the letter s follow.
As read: 10h01
